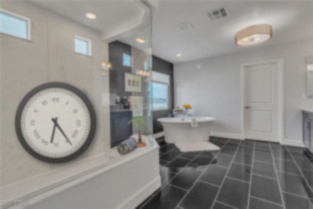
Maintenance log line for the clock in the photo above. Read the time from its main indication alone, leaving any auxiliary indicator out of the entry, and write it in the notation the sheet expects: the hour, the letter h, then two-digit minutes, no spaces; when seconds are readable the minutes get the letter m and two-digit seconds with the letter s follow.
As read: 6h24
